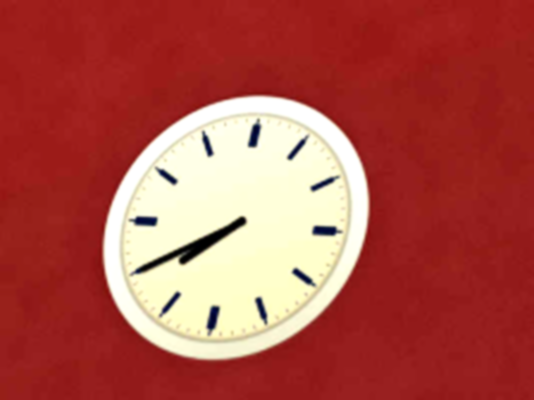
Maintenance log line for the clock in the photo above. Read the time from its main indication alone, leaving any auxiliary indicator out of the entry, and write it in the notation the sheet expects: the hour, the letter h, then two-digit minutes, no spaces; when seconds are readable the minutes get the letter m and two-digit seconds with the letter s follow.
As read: 7h40
